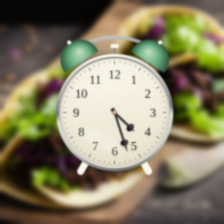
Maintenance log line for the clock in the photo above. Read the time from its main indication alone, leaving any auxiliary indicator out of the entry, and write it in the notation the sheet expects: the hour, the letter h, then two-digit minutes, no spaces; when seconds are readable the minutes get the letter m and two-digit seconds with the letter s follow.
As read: 4h27
